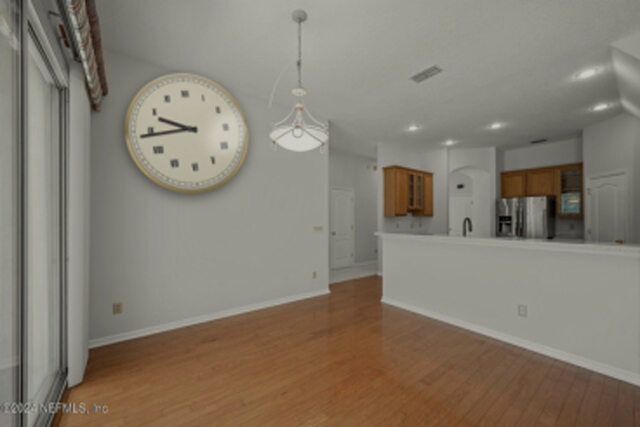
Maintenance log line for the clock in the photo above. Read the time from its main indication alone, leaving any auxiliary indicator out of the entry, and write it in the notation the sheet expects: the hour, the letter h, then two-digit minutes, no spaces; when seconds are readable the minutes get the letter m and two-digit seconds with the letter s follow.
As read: 9h44
